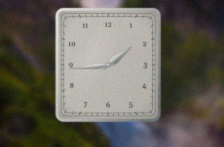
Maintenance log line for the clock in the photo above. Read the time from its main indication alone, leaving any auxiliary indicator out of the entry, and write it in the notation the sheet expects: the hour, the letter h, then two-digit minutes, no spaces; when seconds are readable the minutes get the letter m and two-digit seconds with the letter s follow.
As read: 1h44
